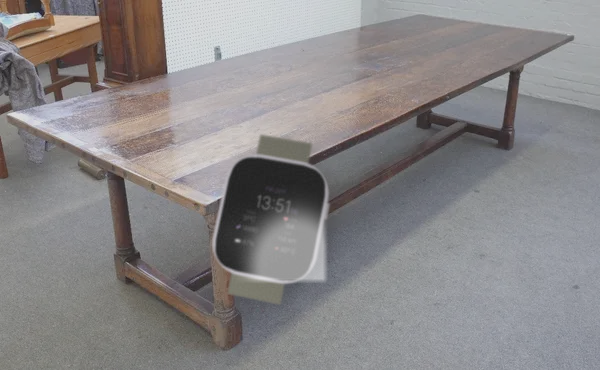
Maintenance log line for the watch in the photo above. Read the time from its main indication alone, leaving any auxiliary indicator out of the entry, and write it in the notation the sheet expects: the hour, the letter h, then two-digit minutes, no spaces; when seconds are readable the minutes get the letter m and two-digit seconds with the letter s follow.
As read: 13h51
